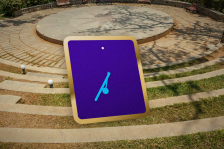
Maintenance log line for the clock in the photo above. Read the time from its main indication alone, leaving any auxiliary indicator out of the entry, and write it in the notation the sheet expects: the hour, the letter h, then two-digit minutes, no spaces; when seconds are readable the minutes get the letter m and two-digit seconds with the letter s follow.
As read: 6h36
